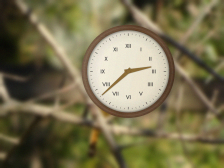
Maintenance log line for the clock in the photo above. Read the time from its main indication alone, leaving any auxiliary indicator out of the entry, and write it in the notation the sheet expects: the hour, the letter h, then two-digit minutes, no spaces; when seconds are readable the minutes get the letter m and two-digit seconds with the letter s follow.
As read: 2h38
